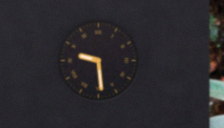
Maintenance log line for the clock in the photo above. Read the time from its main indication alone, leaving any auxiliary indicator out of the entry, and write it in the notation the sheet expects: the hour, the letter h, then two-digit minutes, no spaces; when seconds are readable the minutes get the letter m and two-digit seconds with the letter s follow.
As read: 9h29
